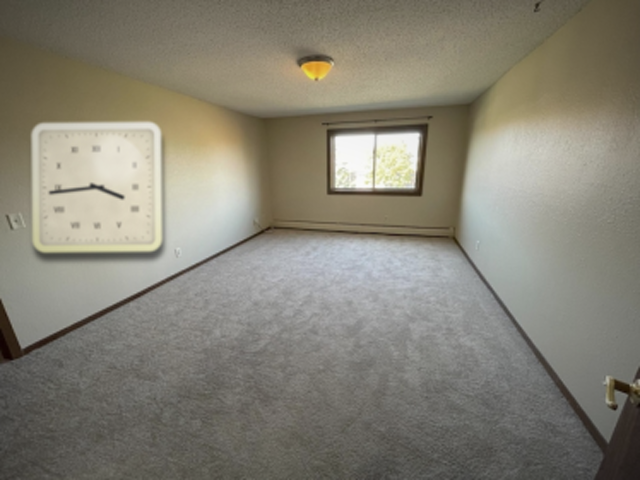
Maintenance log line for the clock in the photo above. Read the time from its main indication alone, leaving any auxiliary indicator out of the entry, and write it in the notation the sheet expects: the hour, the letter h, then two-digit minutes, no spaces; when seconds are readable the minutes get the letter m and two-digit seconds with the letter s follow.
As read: 3h44
